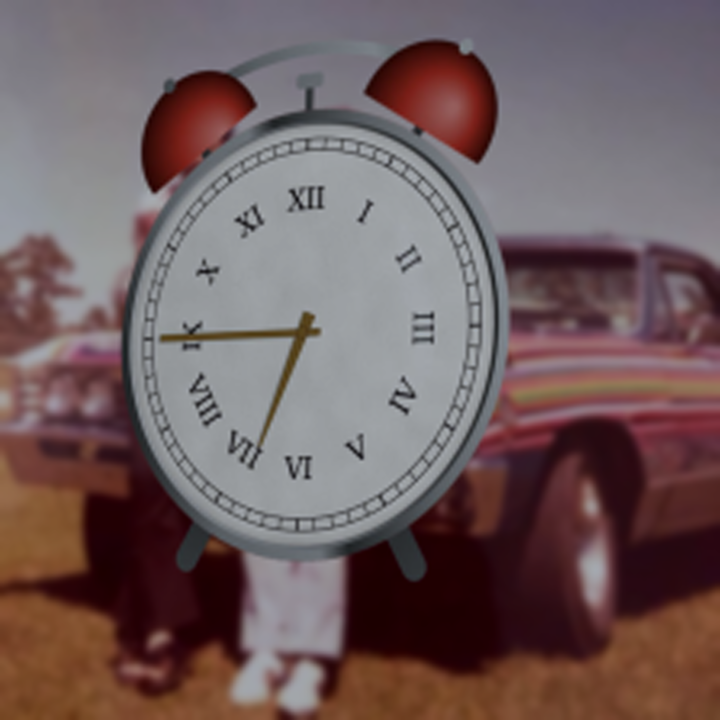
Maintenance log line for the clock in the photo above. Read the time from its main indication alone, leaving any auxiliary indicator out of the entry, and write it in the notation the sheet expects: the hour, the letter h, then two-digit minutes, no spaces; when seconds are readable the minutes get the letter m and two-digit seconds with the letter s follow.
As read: 6h45
